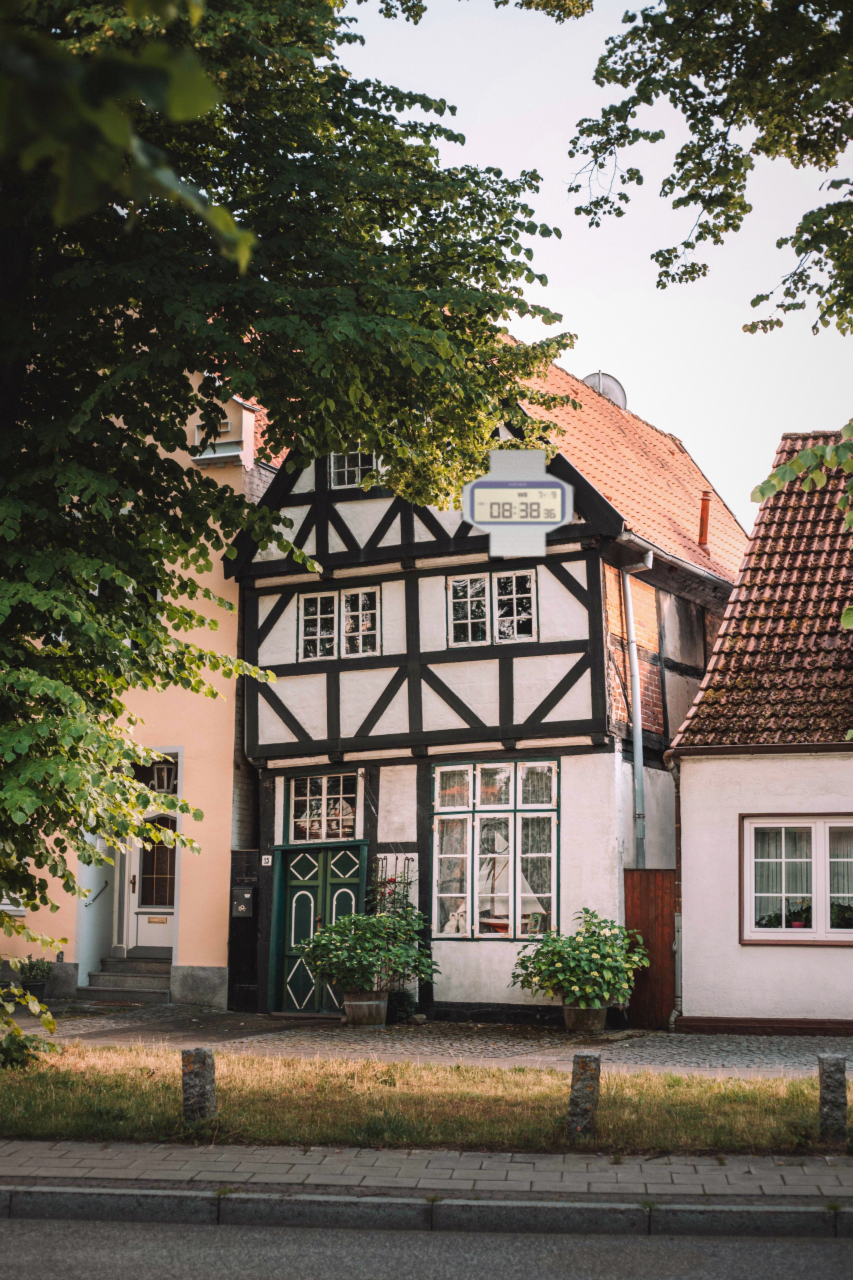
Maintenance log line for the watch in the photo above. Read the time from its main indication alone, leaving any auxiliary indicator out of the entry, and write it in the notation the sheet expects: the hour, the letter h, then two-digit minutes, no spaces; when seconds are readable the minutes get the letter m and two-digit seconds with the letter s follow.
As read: 8h38
